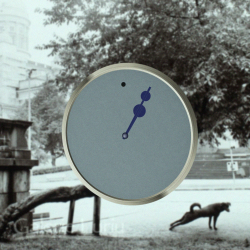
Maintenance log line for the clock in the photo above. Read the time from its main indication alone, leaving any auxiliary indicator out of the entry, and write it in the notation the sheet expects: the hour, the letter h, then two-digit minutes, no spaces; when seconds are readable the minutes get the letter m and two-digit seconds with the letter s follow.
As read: 1h05
